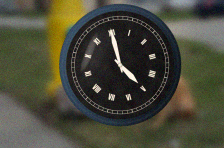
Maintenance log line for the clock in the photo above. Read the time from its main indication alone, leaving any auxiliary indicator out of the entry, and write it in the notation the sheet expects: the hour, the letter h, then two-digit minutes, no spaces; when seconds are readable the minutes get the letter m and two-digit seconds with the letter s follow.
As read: 5h00
